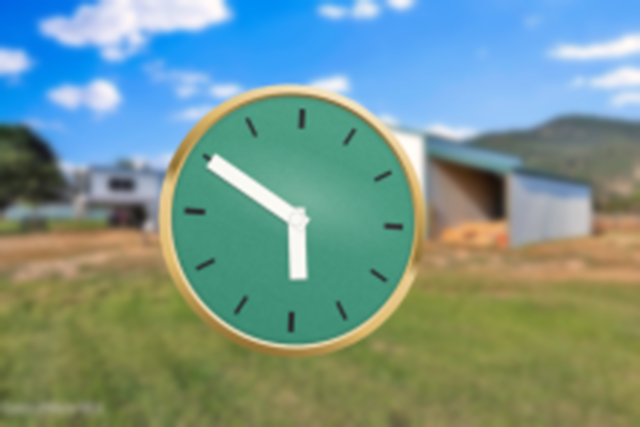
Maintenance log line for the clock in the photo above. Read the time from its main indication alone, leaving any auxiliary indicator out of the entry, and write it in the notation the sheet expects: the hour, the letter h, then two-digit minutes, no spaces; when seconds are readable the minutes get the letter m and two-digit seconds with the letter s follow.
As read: 5h50
